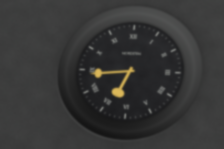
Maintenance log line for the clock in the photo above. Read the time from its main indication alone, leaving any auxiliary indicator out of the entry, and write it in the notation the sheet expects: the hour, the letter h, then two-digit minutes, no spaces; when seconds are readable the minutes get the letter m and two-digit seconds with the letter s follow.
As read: 6h44
